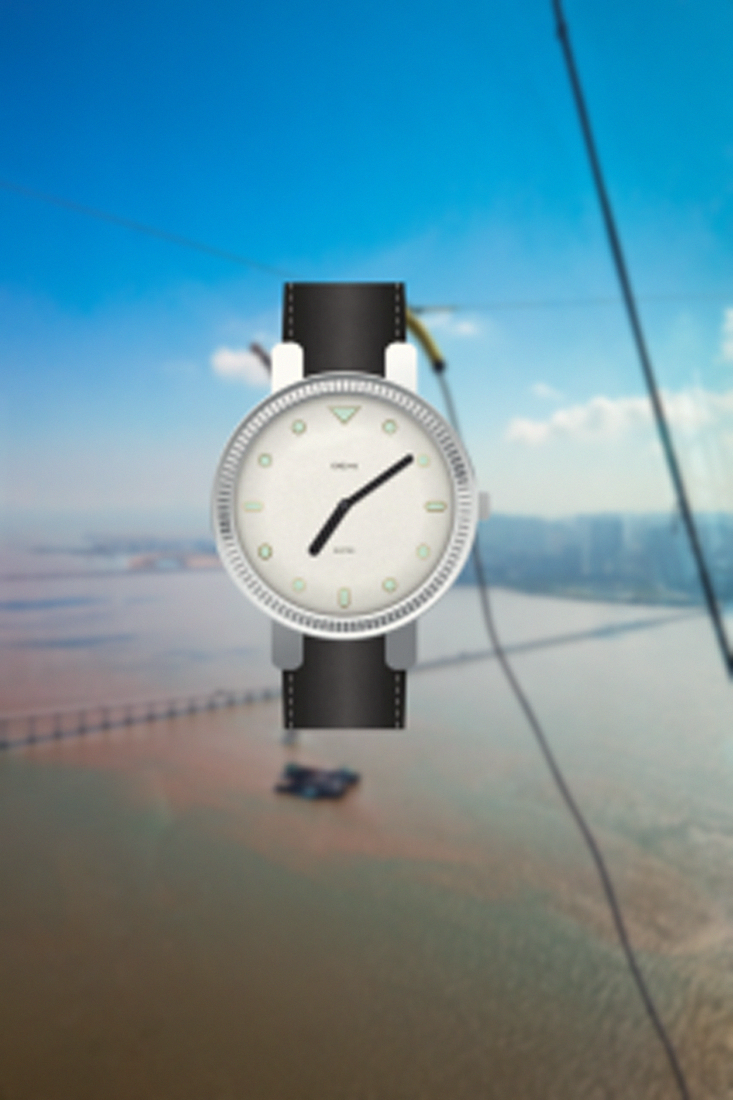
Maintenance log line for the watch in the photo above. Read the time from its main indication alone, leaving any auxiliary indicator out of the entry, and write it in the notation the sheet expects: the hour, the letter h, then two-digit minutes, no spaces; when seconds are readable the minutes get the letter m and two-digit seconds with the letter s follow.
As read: 7h09
